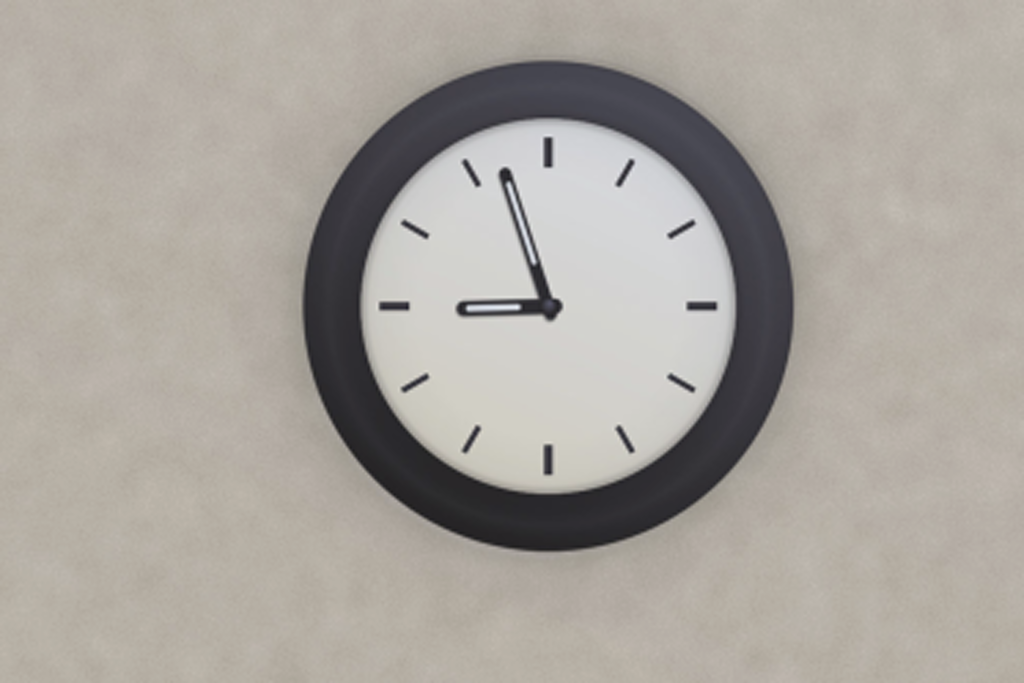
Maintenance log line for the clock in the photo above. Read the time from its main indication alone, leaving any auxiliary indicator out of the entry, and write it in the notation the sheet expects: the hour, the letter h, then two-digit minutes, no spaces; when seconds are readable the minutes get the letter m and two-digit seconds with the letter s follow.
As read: 8h57
